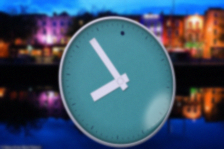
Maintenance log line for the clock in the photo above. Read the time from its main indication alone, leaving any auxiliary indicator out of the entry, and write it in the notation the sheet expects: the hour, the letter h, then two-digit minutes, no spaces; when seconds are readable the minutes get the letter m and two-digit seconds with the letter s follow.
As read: 7h53
